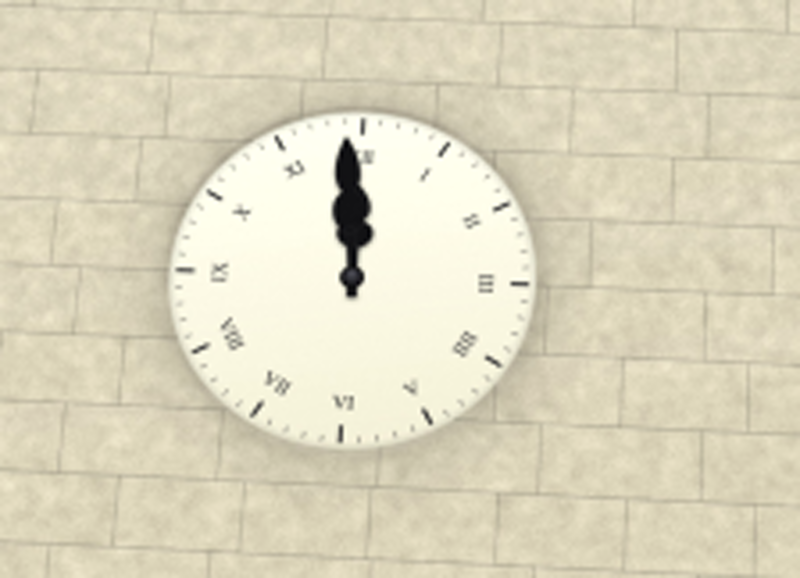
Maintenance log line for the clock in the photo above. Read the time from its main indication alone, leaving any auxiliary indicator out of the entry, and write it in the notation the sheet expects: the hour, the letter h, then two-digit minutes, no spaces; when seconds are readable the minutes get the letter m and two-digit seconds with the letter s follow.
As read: 11h59
